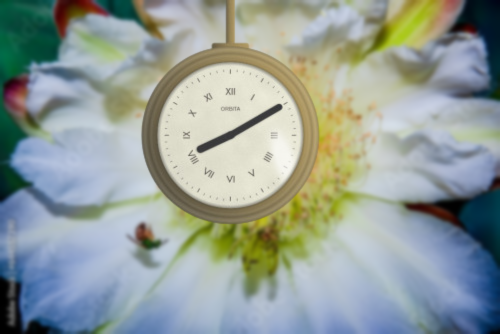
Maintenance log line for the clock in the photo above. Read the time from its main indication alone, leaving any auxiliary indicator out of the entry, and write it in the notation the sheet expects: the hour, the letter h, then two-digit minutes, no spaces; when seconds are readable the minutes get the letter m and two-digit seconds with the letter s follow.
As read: 8h10
